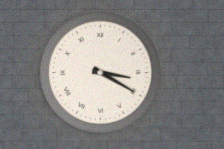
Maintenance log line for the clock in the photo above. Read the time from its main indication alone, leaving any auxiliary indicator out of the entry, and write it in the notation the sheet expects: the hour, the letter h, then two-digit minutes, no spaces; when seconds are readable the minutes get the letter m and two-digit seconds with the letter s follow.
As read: 3h20
